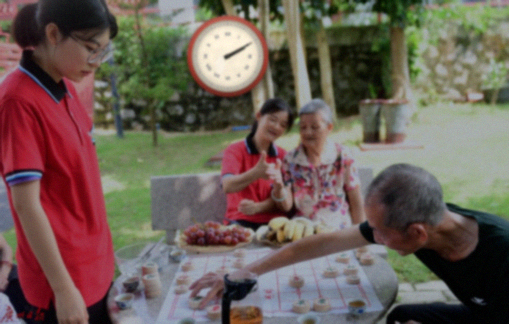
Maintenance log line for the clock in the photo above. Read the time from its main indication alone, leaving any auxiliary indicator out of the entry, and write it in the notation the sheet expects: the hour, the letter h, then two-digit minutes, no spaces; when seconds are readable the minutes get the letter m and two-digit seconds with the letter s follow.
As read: 2h10
